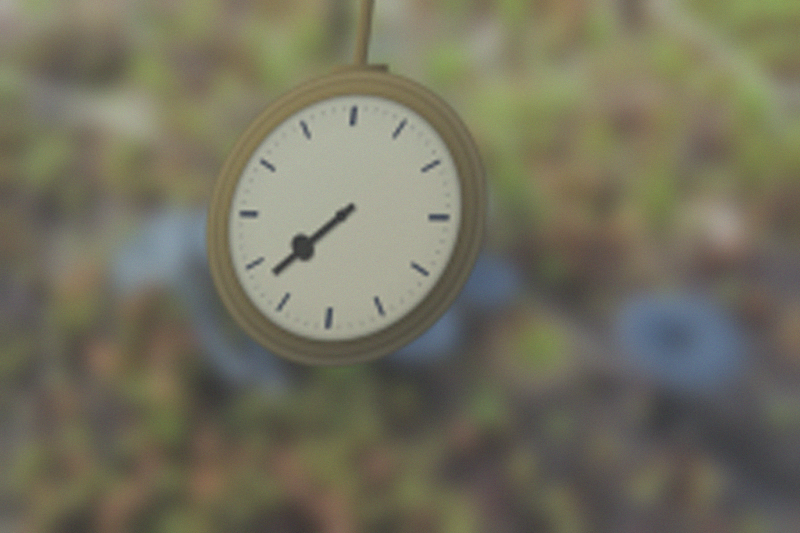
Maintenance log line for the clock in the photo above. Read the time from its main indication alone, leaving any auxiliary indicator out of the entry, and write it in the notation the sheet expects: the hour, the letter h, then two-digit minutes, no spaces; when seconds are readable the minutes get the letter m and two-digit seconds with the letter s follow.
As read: 7h38
